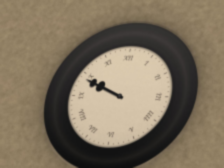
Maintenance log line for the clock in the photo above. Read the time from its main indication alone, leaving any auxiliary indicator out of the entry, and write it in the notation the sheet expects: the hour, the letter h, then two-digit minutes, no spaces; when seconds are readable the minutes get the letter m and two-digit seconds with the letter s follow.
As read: 9h49
